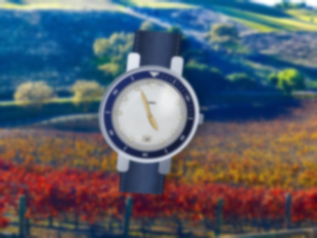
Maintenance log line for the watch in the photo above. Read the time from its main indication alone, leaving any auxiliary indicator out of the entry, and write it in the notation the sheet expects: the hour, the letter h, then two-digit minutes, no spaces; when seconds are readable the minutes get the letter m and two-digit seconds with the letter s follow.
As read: 4h56
